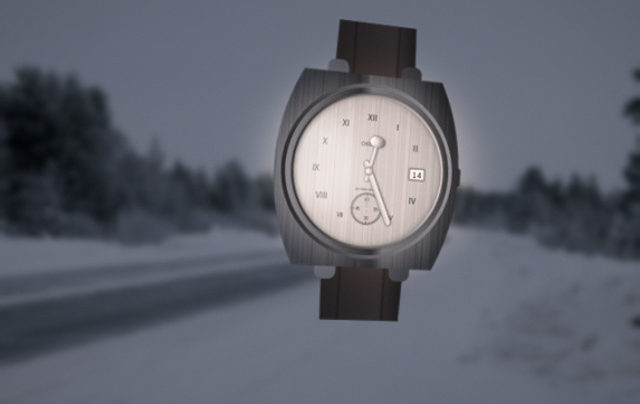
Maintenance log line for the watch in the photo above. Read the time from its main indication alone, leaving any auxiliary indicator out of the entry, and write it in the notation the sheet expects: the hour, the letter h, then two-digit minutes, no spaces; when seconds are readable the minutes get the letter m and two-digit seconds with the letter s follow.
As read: 12h26
